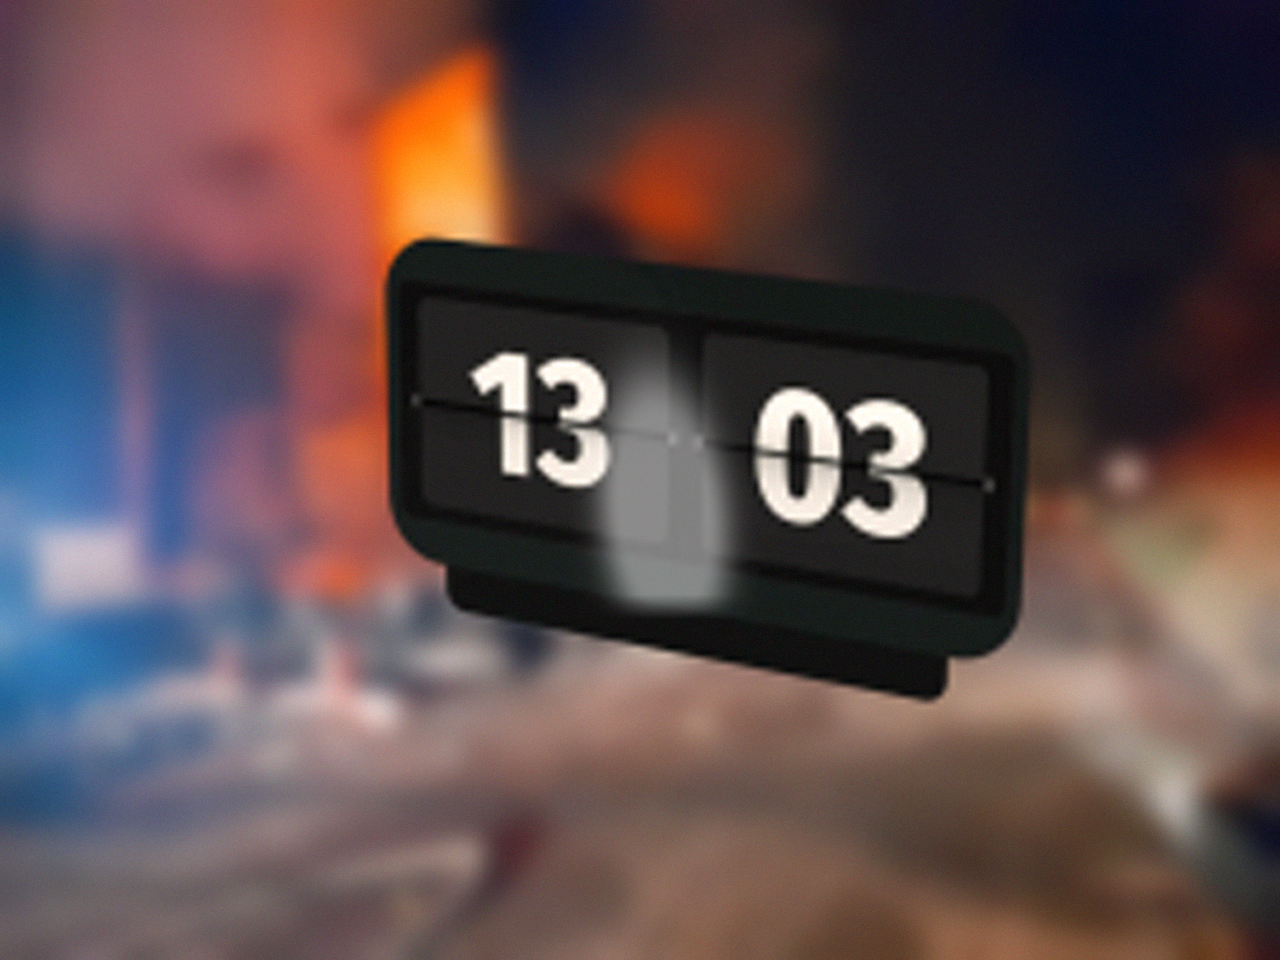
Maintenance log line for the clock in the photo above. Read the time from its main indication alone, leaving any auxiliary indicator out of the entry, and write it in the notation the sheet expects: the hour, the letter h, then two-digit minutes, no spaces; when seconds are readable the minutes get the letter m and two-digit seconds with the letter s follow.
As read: 13h03
